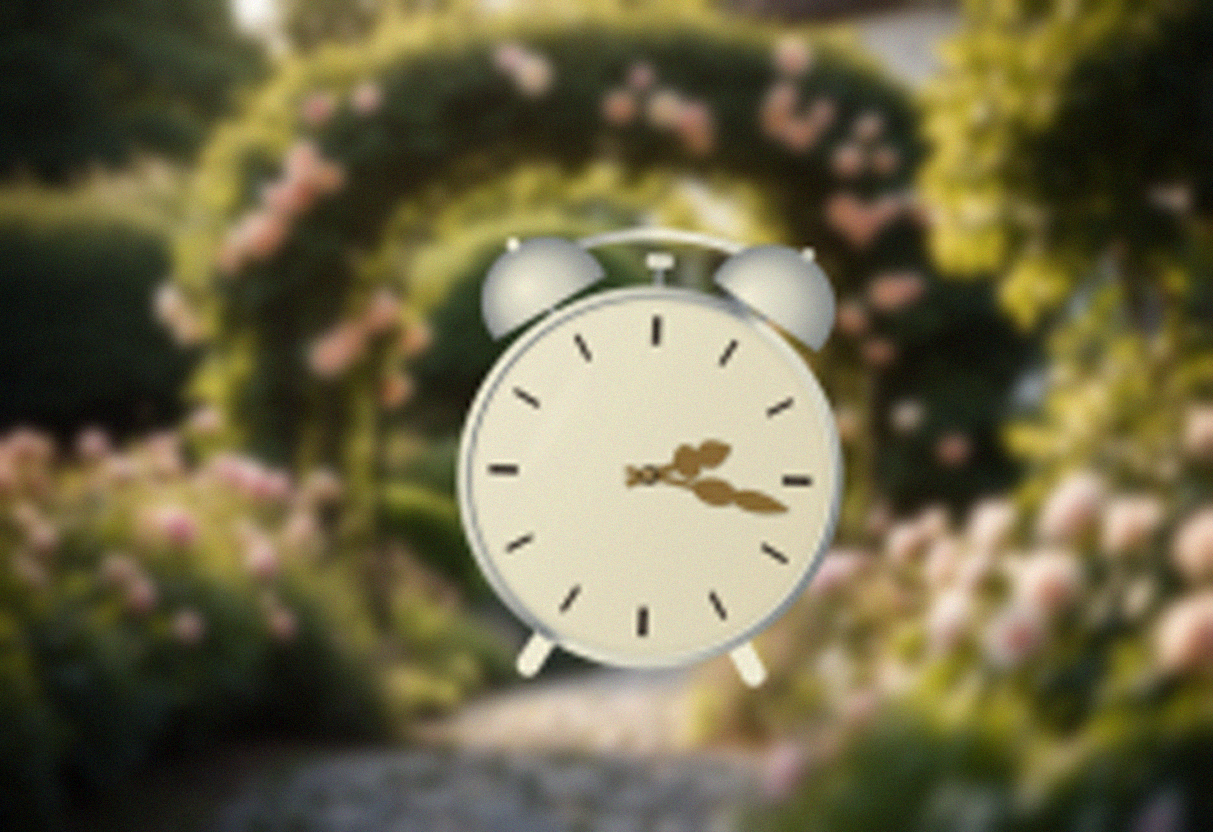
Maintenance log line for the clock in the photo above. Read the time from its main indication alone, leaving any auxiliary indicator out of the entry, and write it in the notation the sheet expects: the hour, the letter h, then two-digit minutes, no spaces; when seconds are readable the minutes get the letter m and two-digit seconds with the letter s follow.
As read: 2h17
